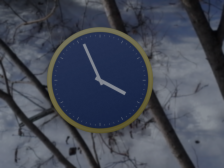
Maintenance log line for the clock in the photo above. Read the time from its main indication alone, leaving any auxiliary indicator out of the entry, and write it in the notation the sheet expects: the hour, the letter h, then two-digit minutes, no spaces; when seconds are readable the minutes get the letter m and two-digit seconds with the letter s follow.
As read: 3h56
